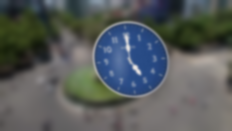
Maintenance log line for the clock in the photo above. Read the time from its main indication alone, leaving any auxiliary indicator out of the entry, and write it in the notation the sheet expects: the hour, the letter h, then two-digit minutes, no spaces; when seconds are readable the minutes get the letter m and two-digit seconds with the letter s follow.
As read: 5h00
